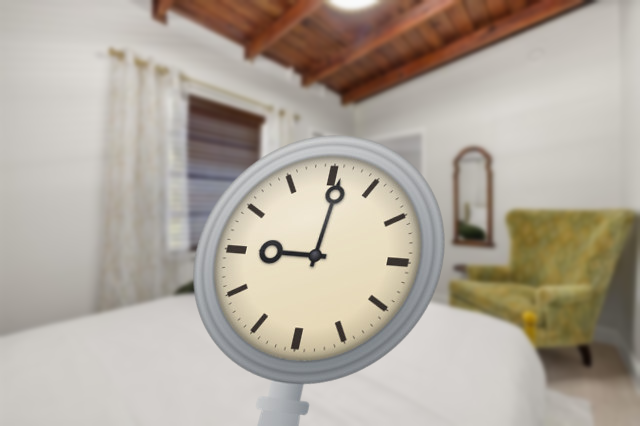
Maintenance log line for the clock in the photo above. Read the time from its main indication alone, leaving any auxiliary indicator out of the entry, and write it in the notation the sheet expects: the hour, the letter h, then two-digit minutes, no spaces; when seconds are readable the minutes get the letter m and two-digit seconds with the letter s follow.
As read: 9h01
